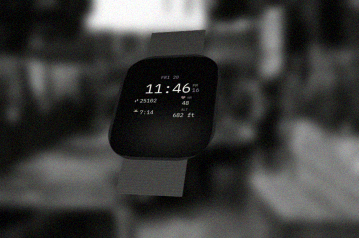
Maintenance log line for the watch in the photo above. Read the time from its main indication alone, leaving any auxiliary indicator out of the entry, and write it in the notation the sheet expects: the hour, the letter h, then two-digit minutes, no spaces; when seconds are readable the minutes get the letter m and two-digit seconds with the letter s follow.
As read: 11h46
